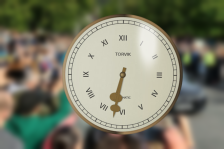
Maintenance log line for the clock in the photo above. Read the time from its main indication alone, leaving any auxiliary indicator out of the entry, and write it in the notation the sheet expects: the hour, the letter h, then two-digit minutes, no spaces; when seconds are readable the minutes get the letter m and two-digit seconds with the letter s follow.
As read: 6h32
